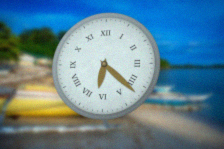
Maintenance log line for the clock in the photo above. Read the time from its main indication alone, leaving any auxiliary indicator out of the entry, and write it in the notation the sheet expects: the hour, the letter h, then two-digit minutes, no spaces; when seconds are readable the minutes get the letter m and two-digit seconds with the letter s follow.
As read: 6h22
